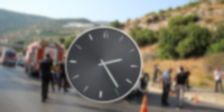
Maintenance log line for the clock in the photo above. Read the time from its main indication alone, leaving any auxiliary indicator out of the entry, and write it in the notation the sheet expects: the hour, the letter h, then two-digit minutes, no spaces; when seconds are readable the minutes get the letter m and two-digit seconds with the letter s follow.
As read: 2h24
